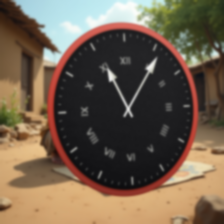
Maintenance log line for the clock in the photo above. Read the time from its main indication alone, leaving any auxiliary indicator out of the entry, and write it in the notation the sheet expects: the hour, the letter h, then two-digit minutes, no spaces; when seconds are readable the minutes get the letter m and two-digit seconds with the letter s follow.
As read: 11h06
